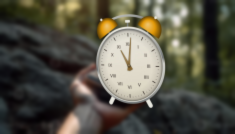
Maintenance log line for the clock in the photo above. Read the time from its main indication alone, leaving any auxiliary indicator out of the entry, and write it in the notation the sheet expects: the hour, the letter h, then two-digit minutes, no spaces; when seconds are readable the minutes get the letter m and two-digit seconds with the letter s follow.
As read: 11h01
